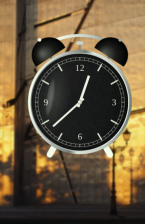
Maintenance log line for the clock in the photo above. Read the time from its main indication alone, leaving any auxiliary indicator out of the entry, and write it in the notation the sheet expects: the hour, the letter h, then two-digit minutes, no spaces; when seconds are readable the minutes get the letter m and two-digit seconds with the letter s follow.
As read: 12h38
